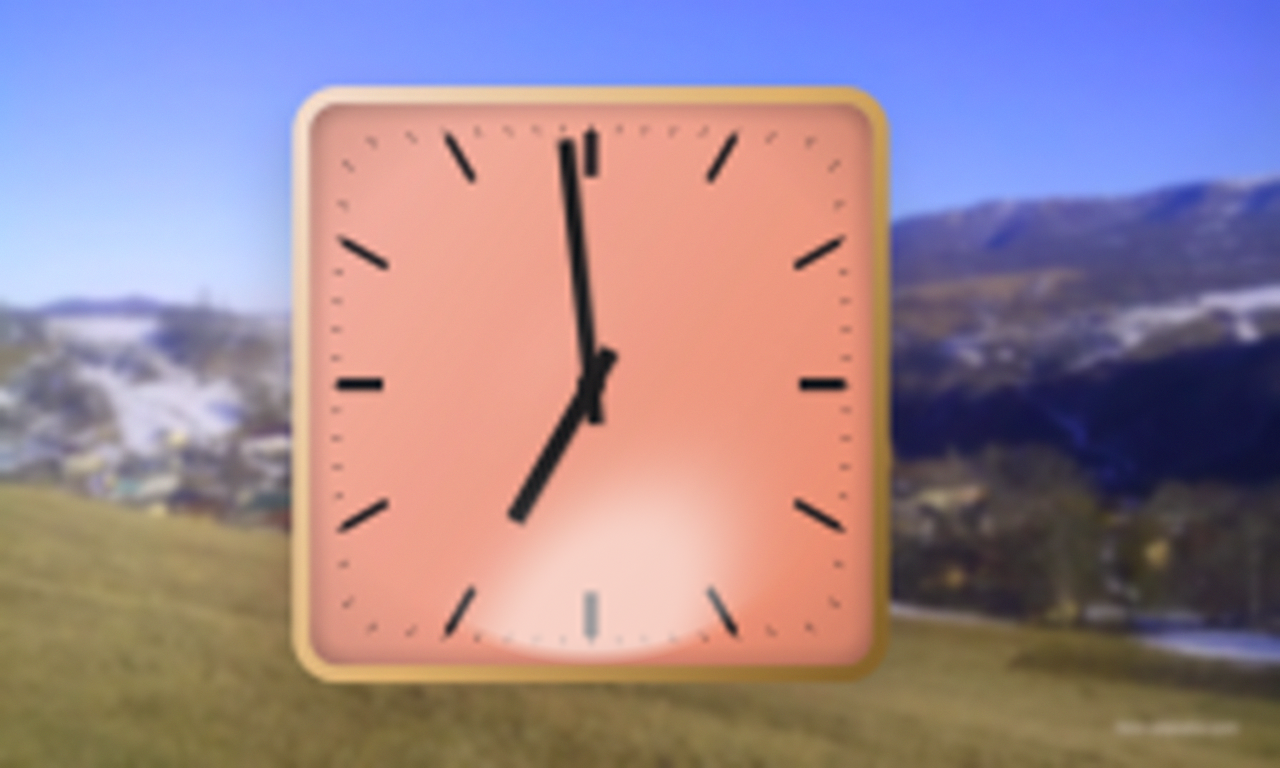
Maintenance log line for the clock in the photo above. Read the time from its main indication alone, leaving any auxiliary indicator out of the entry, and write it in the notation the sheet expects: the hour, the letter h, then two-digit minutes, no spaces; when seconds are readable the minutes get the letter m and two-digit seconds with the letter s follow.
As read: 6h59
